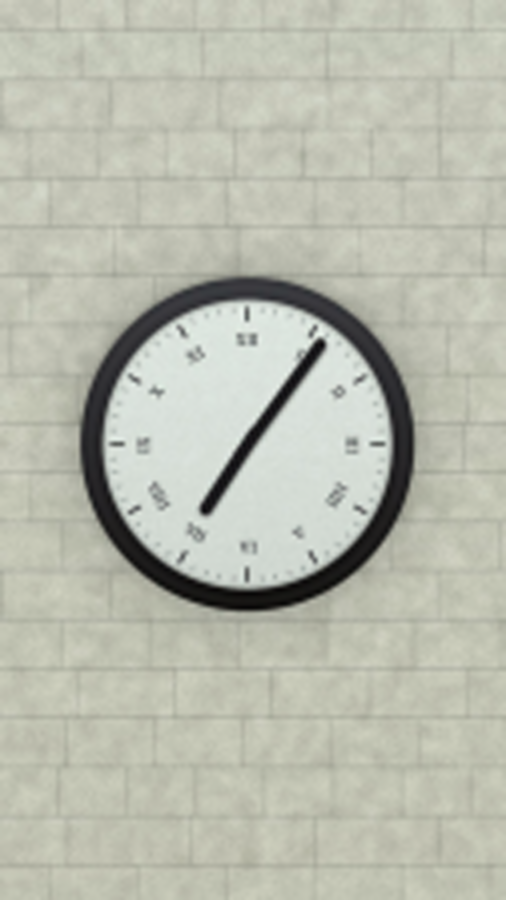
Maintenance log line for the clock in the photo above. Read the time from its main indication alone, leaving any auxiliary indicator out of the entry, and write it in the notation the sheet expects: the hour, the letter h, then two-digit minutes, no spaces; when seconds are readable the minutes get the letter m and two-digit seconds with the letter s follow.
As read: 7h06
